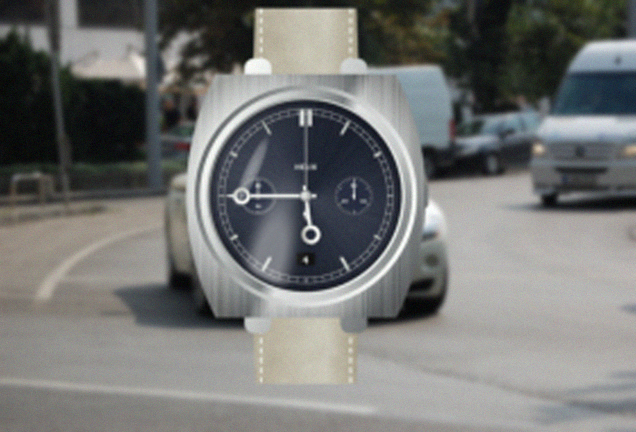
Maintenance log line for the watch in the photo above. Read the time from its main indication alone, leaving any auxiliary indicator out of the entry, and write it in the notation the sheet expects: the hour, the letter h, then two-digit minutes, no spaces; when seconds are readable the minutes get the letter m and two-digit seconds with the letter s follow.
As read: 5h45
